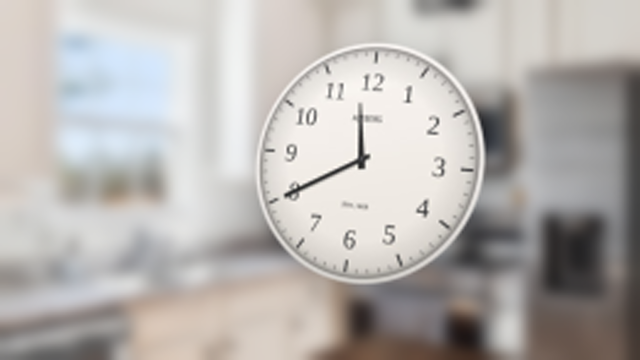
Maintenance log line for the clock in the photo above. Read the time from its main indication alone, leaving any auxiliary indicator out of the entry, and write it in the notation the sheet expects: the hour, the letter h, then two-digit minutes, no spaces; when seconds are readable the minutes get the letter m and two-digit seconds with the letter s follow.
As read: 11h40
